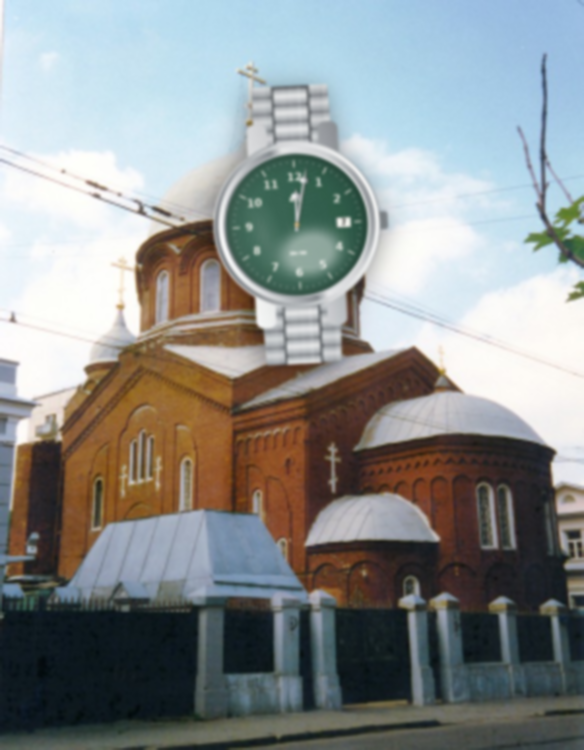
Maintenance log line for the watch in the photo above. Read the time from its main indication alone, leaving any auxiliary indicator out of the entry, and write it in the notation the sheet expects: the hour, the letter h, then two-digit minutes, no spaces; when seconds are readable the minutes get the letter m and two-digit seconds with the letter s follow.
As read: 12h02
